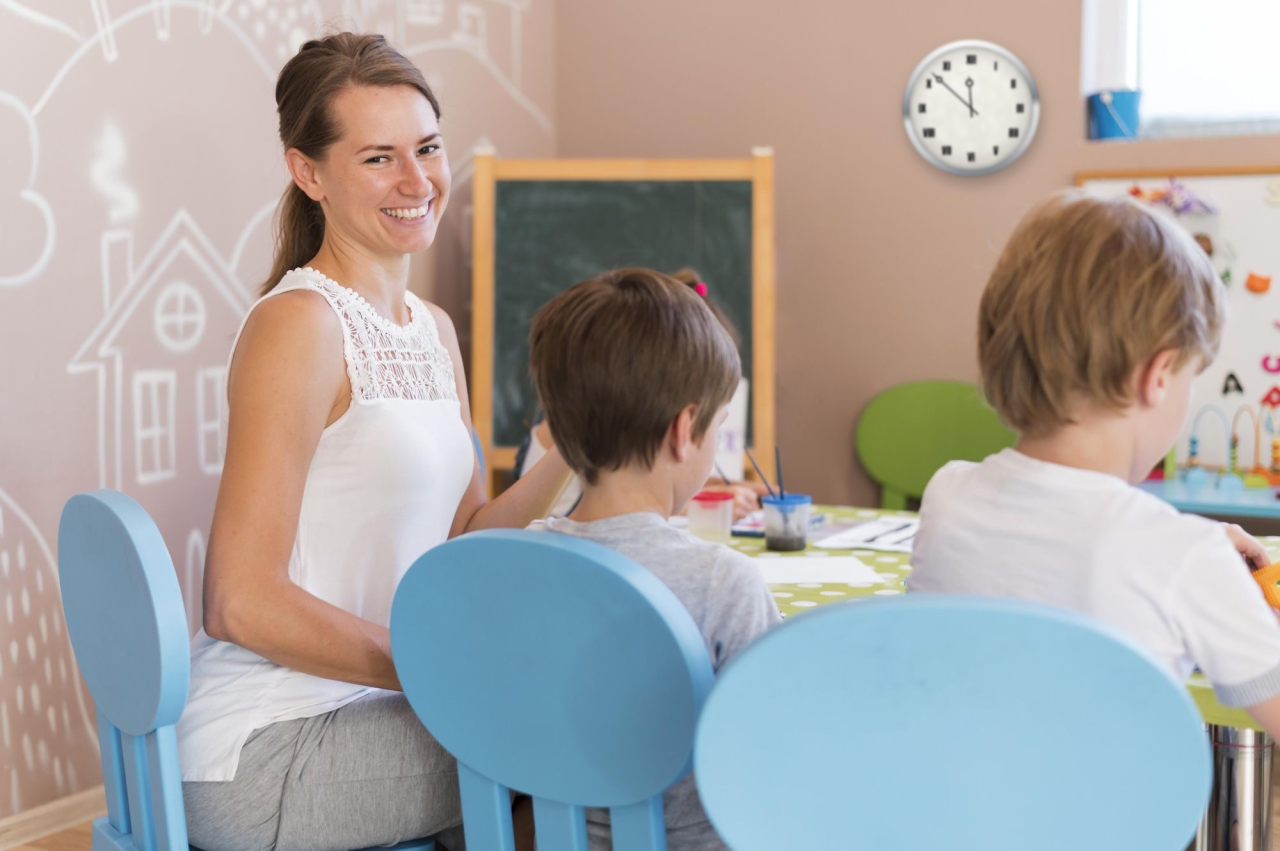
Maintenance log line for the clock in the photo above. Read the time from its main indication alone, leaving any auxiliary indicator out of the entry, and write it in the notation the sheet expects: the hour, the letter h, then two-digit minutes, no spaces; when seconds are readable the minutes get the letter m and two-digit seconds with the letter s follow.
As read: 11h52
